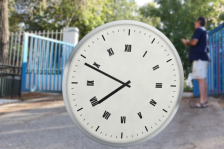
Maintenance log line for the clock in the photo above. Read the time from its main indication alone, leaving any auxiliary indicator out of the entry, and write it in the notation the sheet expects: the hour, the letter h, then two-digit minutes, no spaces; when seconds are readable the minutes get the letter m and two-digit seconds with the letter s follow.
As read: 7h49
